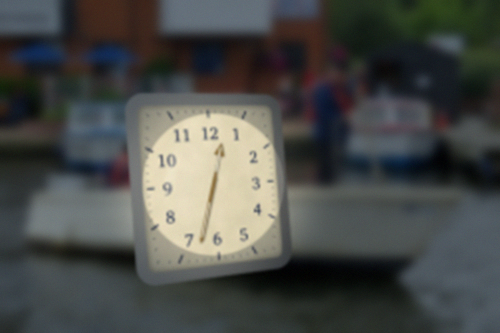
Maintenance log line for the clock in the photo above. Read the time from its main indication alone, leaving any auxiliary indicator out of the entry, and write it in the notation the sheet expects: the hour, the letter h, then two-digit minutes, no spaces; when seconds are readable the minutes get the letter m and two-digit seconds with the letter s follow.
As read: 12h33
